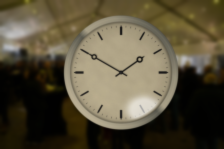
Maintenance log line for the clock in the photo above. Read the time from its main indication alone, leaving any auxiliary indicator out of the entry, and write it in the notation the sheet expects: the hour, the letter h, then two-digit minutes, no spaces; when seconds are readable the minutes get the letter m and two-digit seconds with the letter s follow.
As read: 1h50
